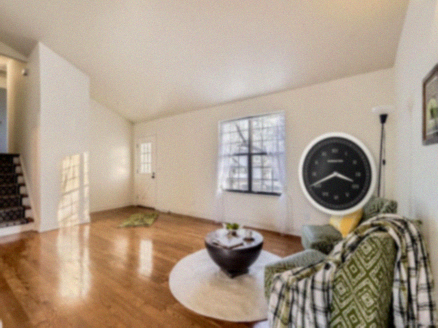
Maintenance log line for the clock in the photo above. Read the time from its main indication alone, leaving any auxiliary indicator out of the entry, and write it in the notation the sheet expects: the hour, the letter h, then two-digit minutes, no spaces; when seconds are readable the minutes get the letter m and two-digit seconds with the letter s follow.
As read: 3h41
